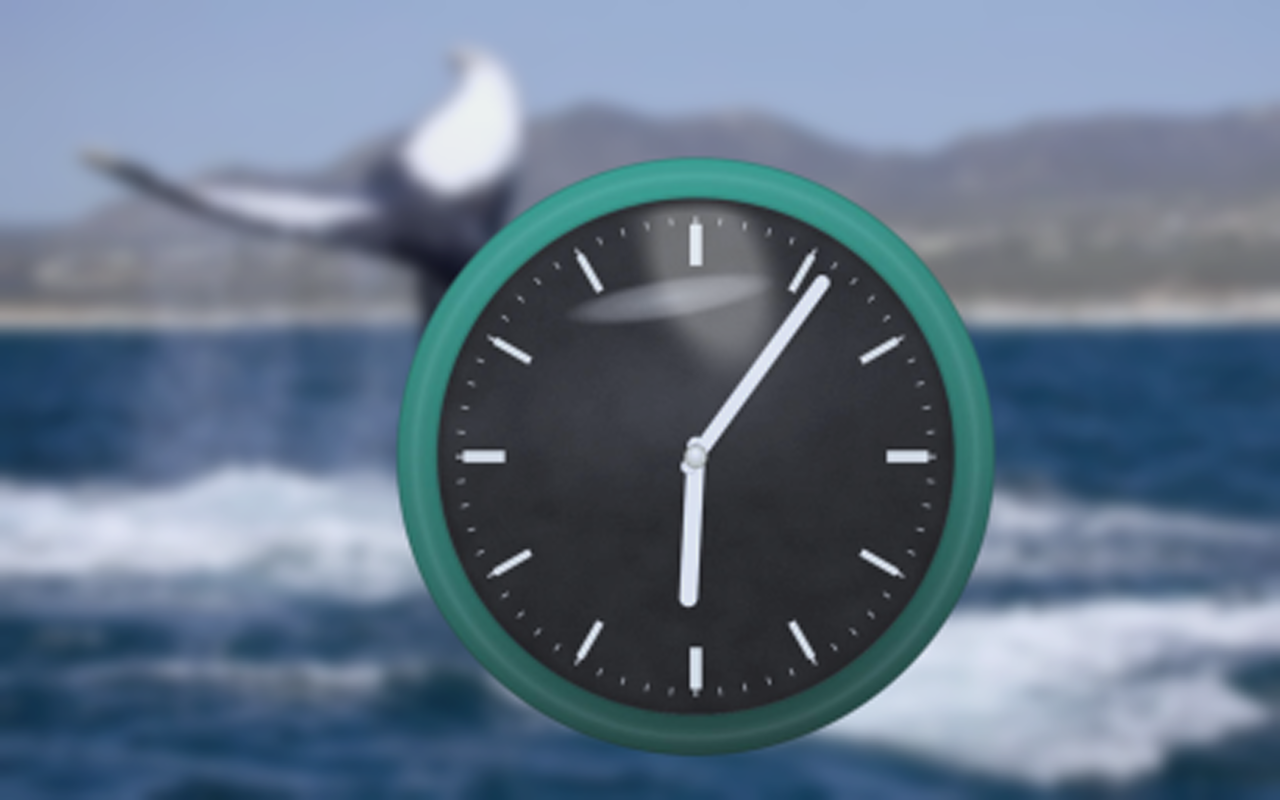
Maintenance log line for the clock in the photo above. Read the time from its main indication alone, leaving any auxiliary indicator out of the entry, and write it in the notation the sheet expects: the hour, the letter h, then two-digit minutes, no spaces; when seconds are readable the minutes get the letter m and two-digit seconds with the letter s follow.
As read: 6h06
